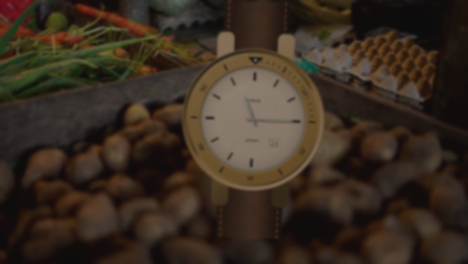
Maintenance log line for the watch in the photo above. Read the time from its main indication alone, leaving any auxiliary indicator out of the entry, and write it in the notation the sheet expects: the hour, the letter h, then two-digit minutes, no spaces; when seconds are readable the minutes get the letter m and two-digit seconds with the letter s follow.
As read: 11h15
